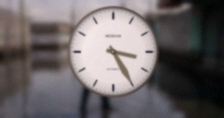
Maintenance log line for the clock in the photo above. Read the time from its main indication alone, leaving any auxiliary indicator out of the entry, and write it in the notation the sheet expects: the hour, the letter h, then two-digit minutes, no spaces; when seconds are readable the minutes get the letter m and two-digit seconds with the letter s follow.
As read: 3h25
